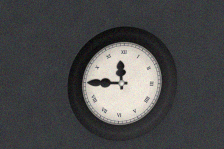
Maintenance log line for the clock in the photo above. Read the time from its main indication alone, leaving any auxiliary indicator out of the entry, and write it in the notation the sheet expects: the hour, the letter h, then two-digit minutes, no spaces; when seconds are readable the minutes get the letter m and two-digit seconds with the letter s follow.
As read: 11h45
